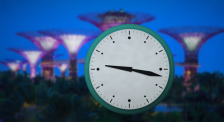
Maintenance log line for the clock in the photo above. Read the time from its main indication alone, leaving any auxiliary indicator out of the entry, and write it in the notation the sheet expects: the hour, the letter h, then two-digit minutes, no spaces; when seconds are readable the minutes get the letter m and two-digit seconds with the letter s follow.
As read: 9h17
